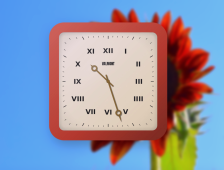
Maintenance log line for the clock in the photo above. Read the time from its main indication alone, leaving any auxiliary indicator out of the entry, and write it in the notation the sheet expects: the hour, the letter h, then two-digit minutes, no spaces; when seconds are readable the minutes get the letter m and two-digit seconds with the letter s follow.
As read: 10h27
